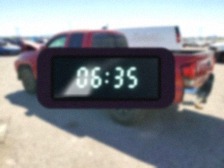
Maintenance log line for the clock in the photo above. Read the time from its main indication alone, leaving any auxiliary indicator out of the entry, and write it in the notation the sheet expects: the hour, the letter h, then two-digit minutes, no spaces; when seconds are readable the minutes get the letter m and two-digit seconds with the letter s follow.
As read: 6h35
